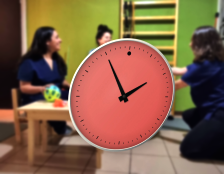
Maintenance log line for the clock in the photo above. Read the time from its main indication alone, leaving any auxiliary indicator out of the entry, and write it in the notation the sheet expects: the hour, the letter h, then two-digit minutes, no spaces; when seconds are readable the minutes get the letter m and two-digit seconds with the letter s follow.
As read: 1h55
